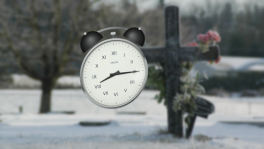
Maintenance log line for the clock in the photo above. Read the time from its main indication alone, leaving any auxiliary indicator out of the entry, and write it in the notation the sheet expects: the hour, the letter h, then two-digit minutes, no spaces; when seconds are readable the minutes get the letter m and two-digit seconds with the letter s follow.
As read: 8h15
